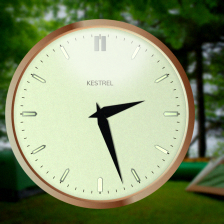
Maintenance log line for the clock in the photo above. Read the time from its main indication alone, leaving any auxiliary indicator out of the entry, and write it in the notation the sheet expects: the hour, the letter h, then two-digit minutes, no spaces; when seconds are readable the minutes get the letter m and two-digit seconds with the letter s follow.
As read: 2h27
